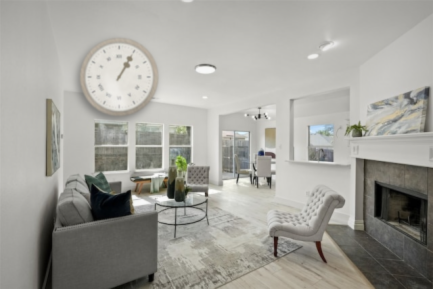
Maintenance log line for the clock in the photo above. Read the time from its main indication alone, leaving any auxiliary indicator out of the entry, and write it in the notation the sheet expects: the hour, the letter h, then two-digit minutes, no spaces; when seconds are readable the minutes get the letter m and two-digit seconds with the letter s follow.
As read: 1h05
